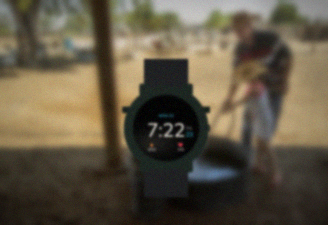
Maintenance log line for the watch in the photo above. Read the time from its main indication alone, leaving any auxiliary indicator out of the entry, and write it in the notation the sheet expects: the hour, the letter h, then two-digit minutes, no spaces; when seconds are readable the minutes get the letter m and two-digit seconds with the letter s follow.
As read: 7h22
